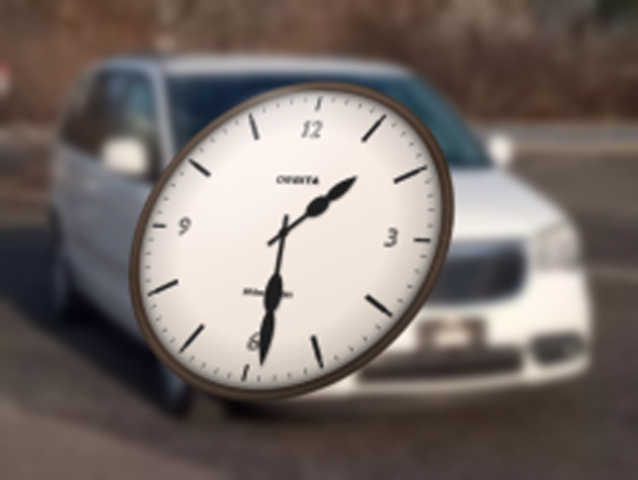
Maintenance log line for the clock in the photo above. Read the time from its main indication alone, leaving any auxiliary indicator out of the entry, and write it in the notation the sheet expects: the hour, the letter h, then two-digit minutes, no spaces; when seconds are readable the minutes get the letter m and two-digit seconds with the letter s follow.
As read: 1h29
